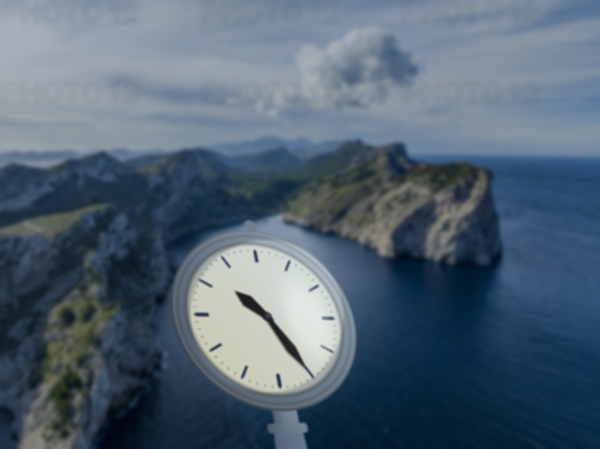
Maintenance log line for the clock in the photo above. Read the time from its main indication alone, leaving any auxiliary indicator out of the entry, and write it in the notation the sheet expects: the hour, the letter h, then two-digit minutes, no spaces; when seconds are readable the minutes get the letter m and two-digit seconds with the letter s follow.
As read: 10h25
